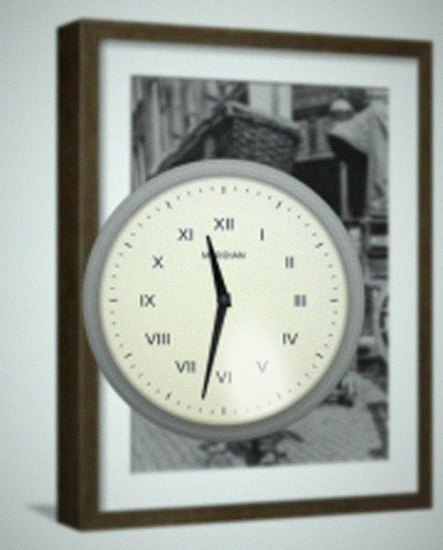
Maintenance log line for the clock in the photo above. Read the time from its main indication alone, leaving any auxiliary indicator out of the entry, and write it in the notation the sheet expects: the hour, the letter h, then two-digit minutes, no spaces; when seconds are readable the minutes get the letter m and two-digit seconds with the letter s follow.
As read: 11h32
